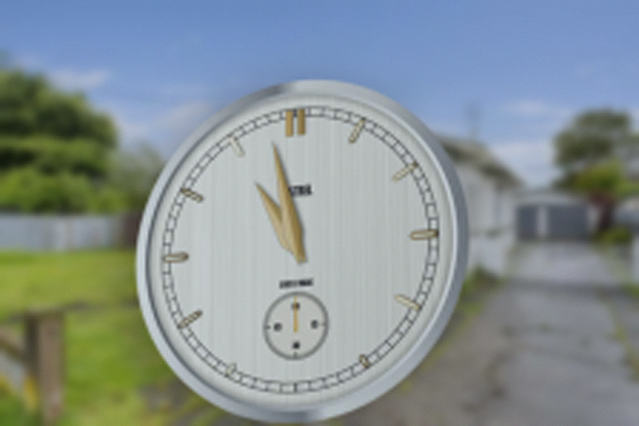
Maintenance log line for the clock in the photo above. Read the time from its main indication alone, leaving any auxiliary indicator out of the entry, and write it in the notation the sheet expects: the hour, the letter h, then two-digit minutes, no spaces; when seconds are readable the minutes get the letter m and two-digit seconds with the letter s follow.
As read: 10h58
